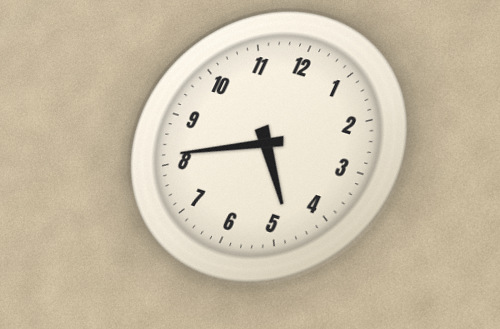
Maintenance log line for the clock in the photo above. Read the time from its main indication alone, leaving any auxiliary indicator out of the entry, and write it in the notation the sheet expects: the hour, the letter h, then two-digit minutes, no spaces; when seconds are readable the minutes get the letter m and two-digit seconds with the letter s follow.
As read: 4h41
